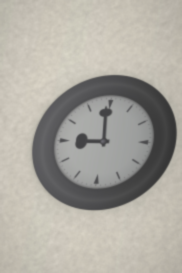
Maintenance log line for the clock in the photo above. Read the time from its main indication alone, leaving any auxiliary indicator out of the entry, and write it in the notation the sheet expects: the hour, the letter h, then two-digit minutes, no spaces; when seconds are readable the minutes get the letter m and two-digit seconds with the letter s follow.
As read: 8h59
